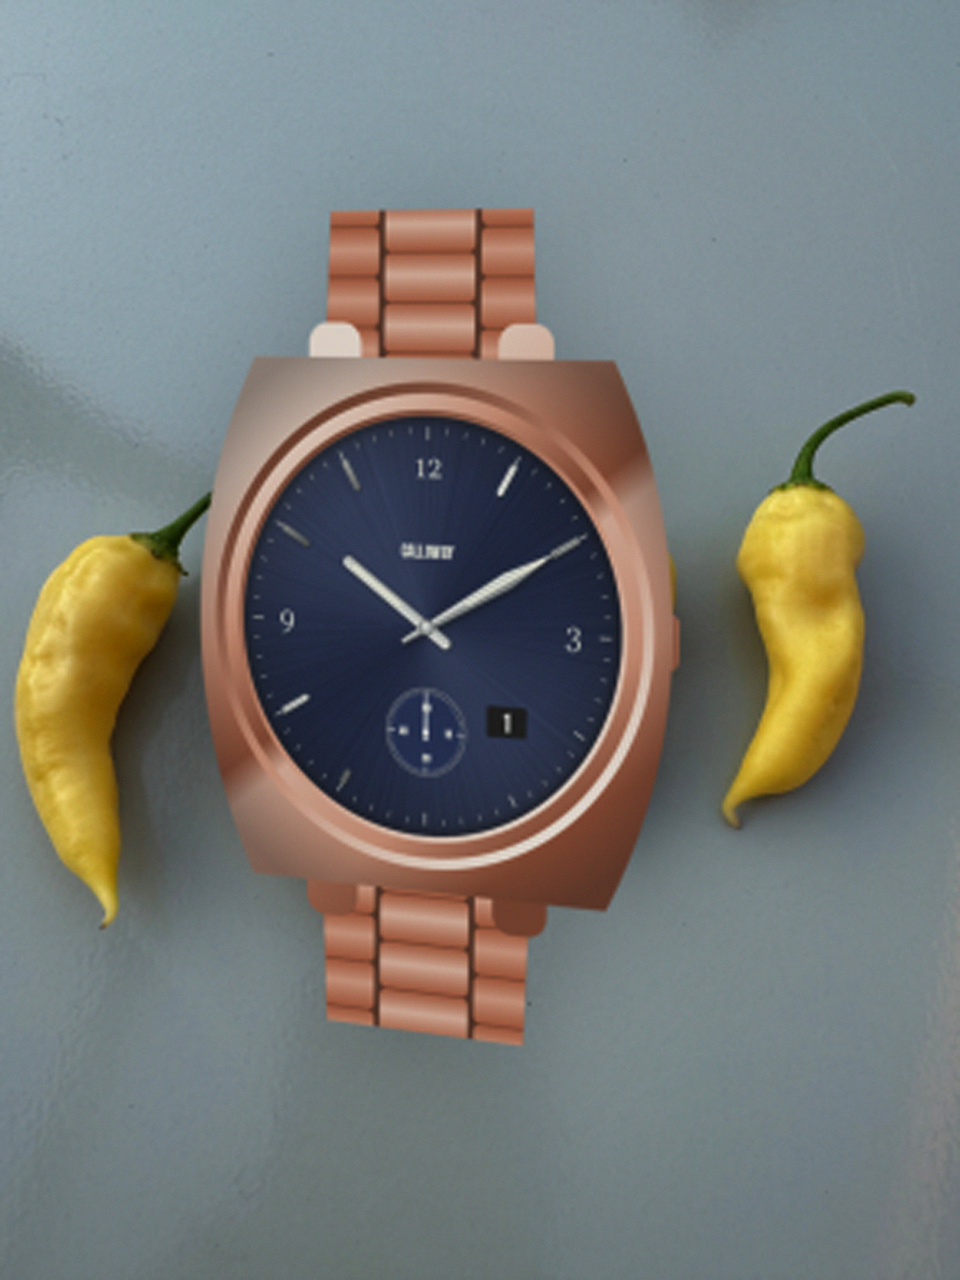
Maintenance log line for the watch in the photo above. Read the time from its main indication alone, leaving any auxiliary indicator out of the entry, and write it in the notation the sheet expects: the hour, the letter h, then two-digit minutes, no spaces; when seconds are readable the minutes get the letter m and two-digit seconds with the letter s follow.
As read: 10h10
